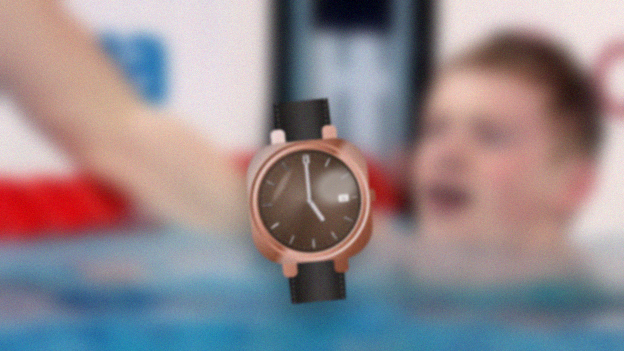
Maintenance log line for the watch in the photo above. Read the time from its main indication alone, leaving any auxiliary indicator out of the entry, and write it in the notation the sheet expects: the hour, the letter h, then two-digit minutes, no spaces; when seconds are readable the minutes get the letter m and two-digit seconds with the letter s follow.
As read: 5h00
